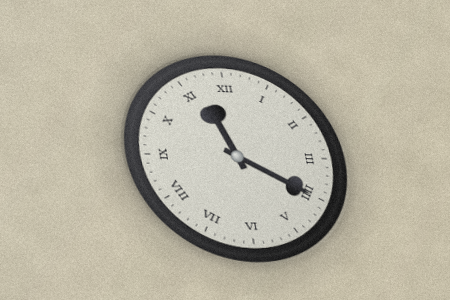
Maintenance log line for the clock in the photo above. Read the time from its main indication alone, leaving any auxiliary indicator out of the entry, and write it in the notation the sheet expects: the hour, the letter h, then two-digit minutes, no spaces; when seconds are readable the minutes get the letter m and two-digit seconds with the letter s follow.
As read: 11h20
